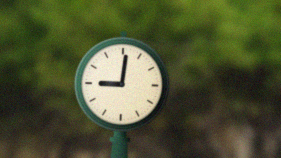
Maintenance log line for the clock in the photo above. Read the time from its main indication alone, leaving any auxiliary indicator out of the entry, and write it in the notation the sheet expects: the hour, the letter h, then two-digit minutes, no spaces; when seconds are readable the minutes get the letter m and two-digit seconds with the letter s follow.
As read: 9h01
